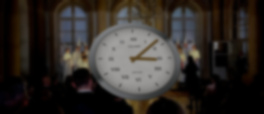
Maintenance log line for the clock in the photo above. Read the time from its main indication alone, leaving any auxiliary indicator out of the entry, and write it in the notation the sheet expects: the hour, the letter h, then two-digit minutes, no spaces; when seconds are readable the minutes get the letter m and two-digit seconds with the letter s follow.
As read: 3h08
